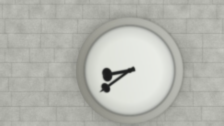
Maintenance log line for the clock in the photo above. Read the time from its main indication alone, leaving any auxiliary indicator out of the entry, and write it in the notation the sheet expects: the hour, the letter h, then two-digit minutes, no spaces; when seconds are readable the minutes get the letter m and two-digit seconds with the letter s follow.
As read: 8h39
